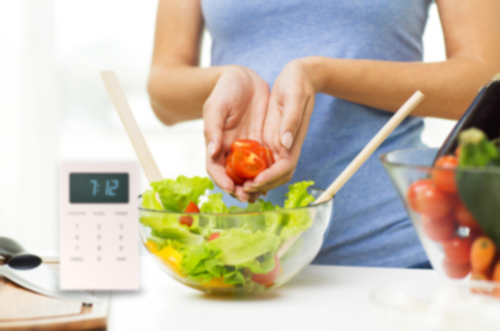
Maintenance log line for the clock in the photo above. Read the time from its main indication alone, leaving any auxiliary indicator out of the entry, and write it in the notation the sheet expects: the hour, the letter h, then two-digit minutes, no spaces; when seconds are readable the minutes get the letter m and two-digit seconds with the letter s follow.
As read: 7h12
